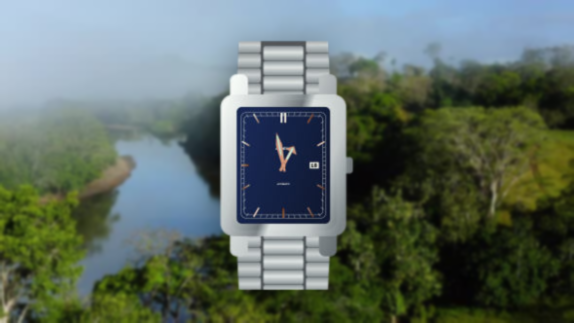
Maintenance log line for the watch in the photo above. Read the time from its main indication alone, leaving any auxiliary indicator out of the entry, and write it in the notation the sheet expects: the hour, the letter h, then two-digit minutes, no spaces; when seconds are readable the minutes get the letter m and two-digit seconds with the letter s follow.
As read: 12h58
